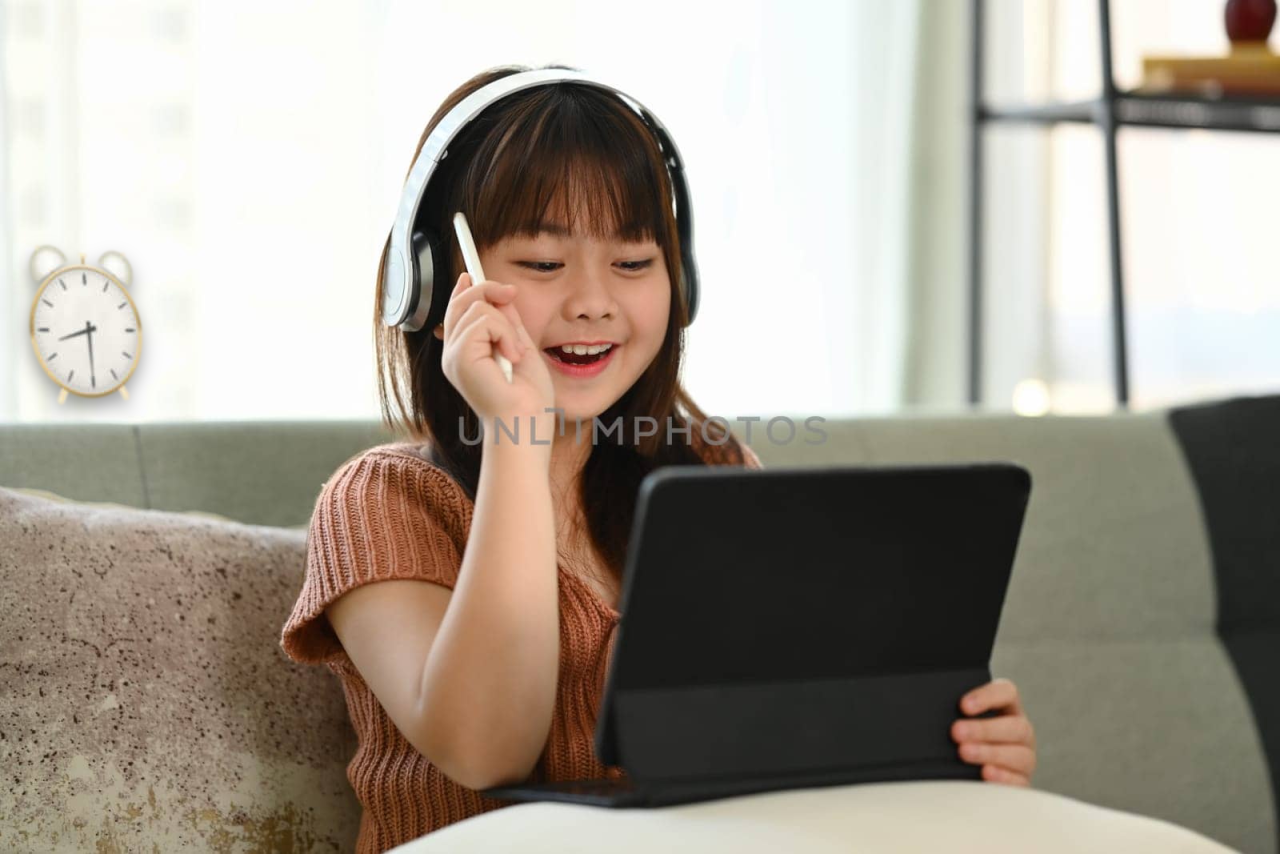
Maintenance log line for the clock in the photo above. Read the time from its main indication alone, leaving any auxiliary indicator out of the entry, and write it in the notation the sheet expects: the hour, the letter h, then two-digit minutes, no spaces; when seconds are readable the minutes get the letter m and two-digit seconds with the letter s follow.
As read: 8h30
